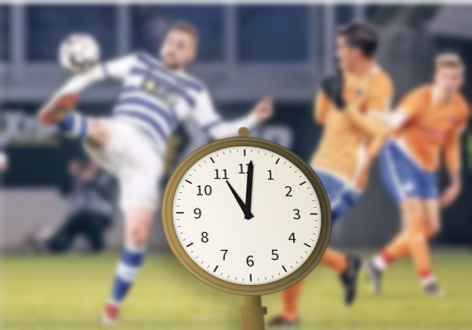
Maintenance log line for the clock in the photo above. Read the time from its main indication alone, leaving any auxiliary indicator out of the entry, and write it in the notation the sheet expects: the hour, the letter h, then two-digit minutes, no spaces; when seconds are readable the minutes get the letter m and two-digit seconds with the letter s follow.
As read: 11h01
